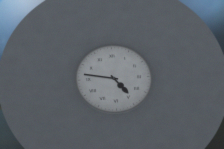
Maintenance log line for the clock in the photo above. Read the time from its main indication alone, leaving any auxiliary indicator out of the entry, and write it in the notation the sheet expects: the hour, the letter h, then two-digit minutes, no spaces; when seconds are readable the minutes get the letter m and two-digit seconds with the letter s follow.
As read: 4h47
